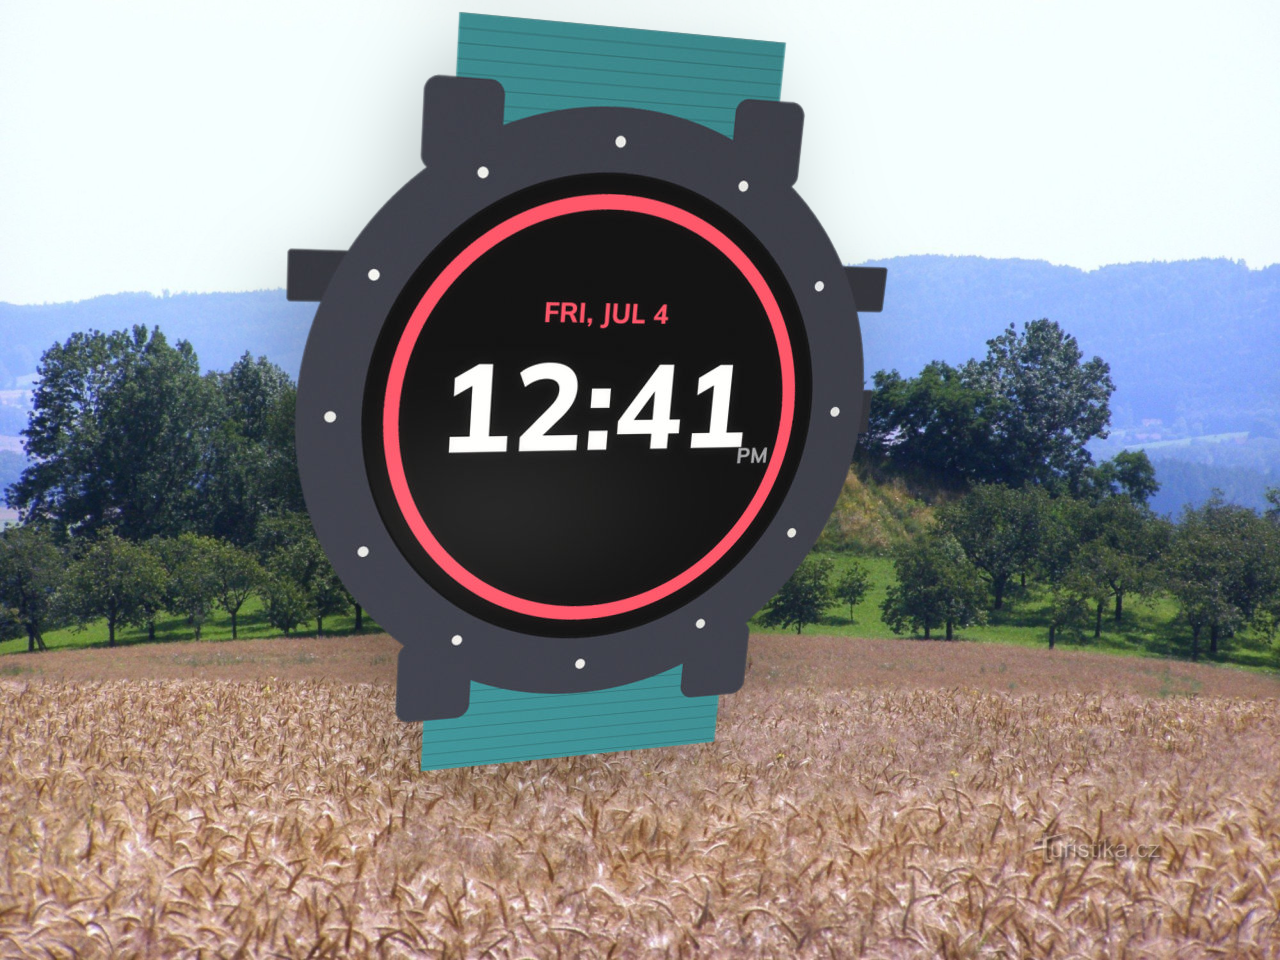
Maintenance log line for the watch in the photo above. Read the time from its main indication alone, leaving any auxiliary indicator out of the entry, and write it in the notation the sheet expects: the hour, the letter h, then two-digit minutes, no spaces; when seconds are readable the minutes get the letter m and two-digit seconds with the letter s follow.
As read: 12h41
